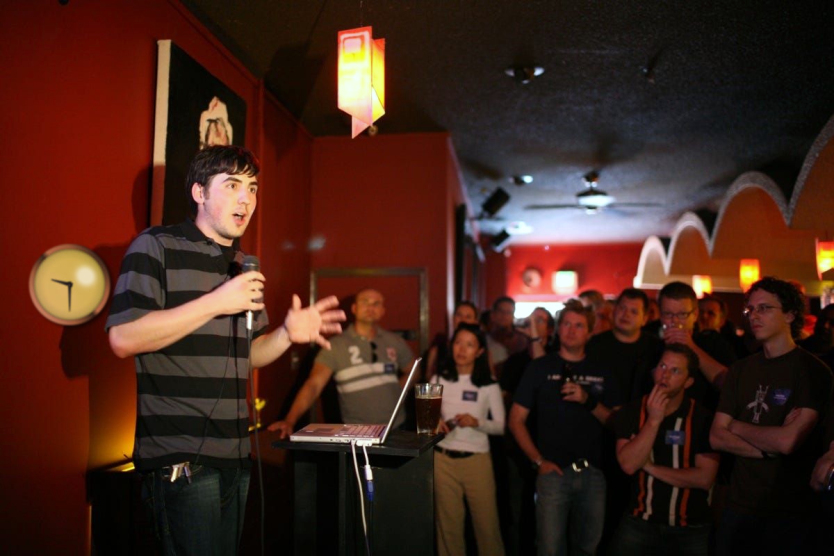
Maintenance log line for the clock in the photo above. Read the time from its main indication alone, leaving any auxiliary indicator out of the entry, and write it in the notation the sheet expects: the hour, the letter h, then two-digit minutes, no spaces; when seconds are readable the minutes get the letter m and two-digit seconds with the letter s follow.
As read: 9h30
